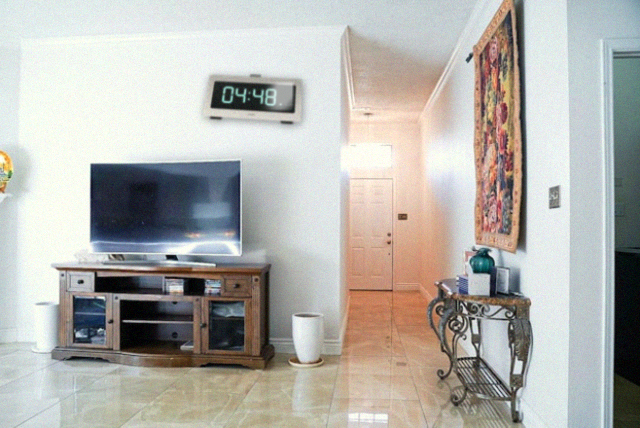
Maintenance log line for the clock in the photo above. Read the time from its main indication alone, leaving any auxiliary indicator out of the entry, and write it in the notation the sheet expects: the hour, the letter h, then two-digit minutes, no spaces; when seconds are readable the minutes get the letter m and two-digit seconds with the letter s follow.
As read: 4h48
